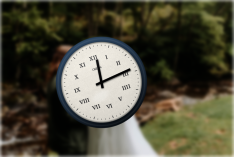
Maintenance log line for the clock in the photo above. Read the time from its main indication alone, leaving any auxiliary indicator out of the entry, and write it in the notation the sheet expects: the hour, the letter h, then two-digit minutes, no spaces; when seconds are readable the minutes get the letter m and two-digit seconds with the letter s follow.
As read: 12h14
